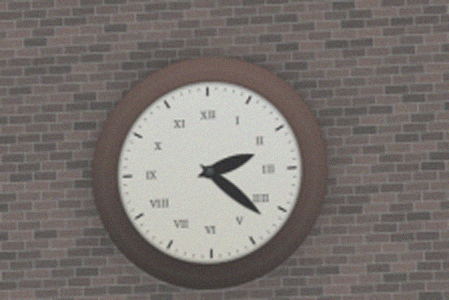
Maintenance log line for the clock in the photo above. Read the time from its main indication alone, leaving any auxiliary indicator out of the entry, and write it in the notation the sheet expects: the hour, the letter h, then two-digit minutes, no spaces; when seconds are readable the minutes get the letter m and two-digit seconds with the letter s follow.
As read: 2h22
